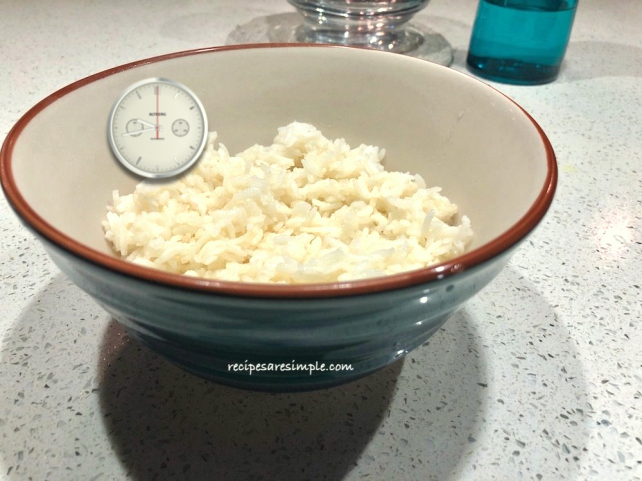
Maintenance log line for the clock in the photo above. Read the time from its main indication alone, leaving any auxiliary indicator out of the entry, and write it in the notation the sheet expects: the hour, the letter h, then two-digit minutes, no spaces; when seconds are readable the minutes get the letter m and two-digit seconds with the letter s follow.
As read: 9h43
